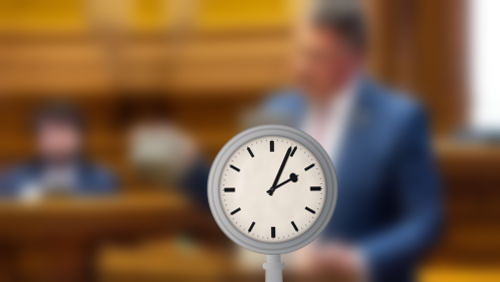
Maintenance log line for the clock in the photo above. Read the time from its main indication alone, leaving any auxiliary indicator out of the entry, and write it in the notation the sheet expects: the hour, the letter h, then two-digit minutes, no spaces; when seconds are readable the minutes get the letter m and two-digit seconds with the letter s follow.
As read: 2h04
